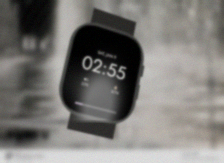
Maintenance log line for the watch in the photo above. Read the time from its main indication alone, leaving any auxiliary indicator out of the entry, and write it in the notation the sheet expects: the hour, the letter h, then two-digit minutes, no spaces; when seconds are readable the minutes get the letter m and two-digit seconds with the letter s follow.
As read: 2h55
